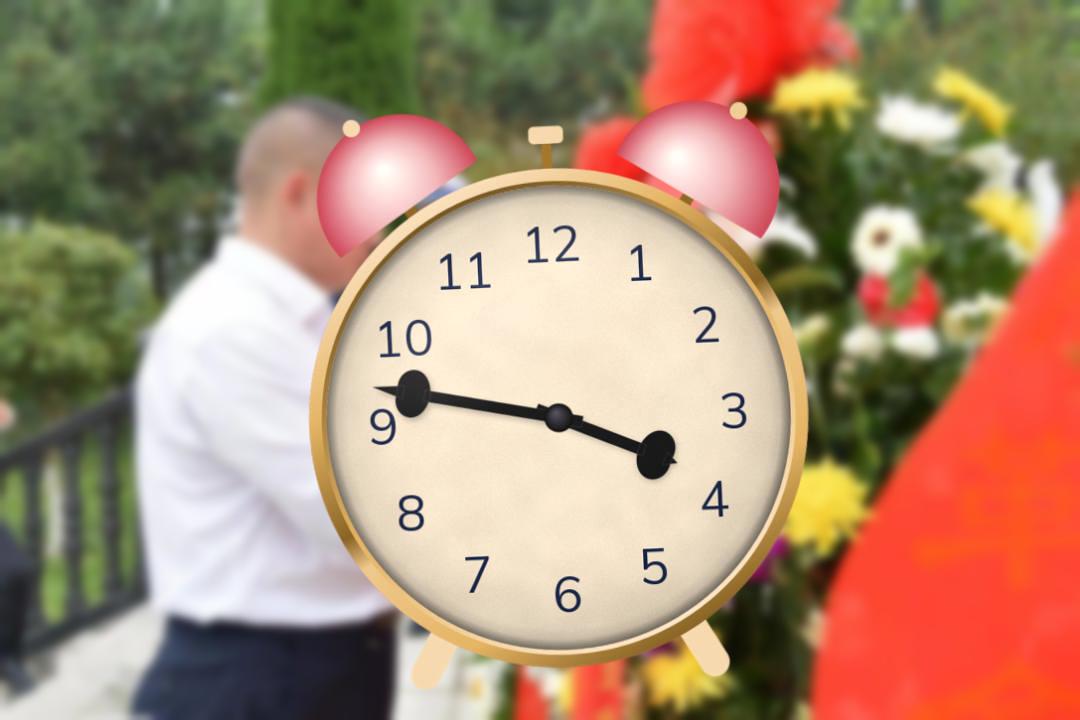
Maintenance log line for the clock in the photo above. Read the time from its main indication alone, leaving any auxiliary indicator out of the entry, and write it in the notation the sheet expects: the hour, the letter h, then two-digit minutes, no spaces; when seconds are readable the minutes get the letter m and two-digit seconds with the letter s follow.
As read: 3h47
